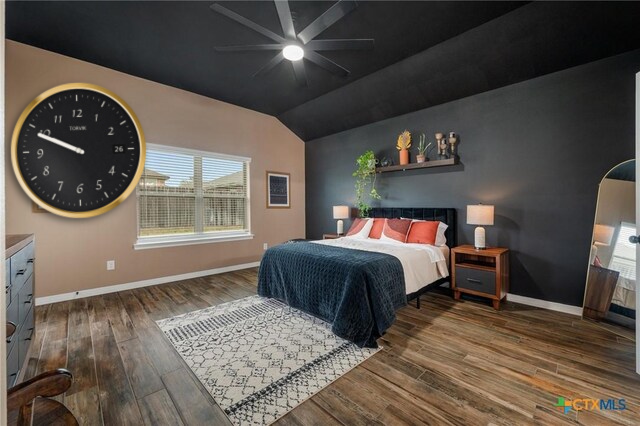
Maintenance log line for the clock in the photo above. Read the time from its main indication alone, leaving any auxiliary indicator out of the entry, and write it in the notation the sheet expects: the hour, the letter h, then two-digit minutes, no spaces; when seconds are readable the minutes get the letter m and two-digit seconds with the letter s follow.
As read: 9h49
